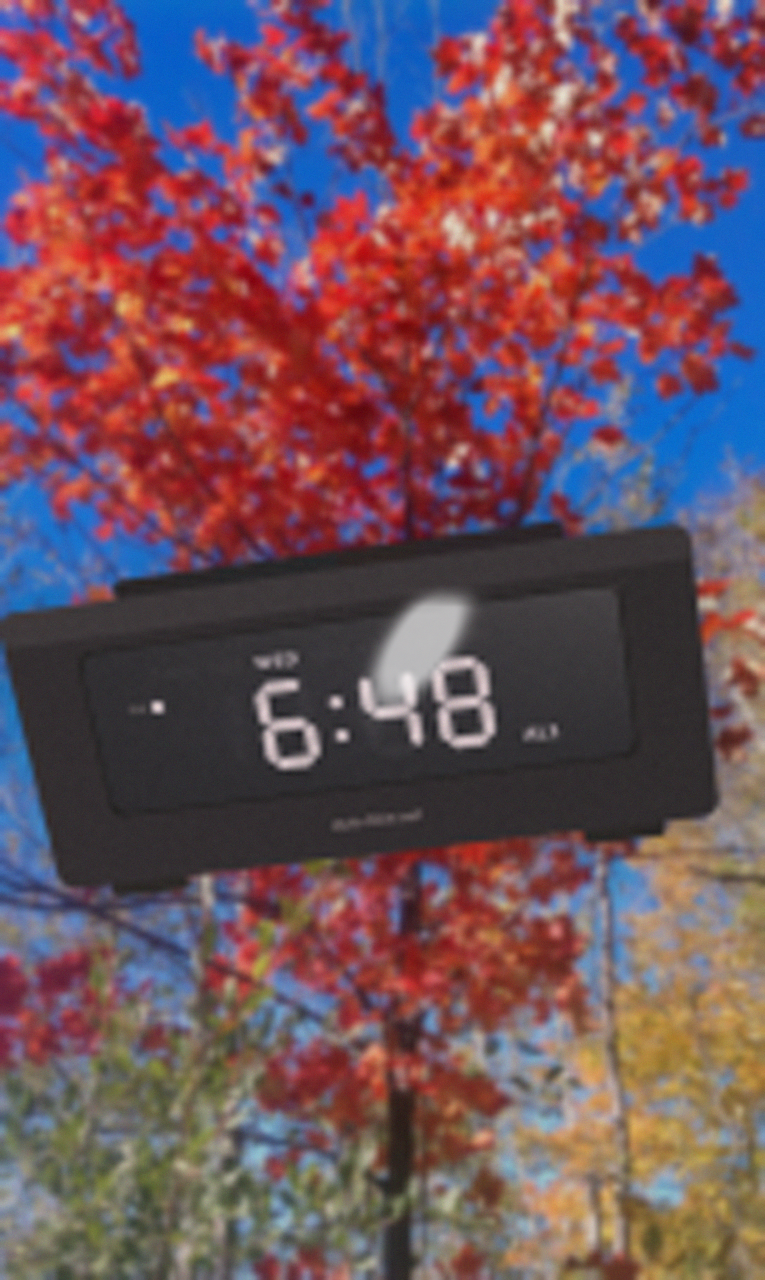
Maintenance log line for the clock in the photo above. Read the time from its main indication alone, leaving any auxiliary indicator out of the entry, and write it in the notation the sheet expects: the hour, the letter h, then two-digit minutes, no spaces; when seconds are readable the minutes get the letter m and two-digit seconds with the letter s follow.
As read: 6h48
